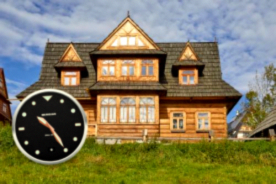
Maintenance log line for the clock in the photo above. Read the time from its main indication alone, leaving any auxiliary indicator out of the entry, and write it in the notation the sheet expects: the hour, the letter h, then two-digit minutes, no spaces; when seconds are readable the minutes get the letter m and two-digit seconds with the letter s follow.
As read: 10h25
